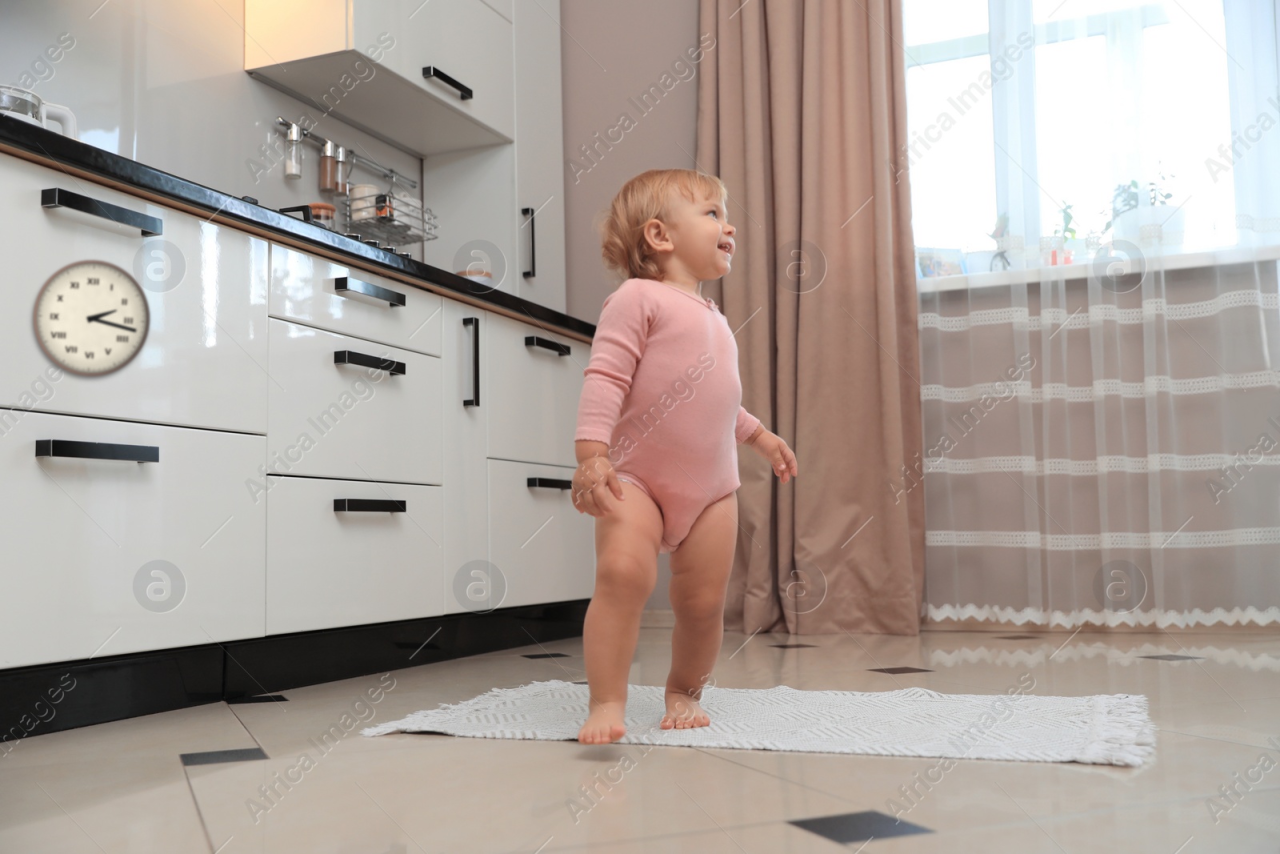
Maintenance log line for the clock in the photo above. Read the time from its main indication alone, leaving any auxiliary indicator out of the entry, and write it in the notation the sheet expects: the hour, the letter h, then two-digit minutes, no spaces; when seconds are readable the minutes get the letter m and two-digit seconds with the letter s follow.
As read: 2h17
